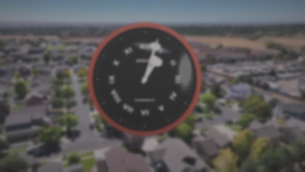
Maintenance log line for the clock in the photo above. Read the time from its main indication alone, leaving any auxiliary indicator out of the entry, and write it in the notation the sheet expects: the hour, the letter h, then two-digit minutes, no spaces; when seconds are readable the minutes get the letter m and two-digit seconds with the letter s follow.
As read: 1h03
